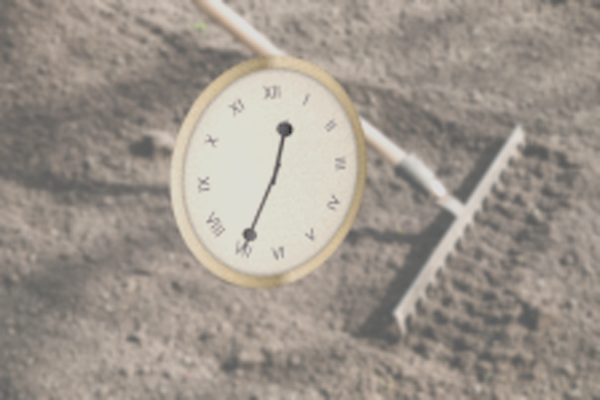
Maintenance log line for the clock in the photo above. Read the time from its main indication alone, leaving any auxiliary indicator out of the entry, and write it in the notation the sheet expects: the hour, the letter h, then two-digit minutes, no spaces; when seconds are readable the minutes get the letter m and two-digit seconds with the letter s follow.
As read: 12h35
